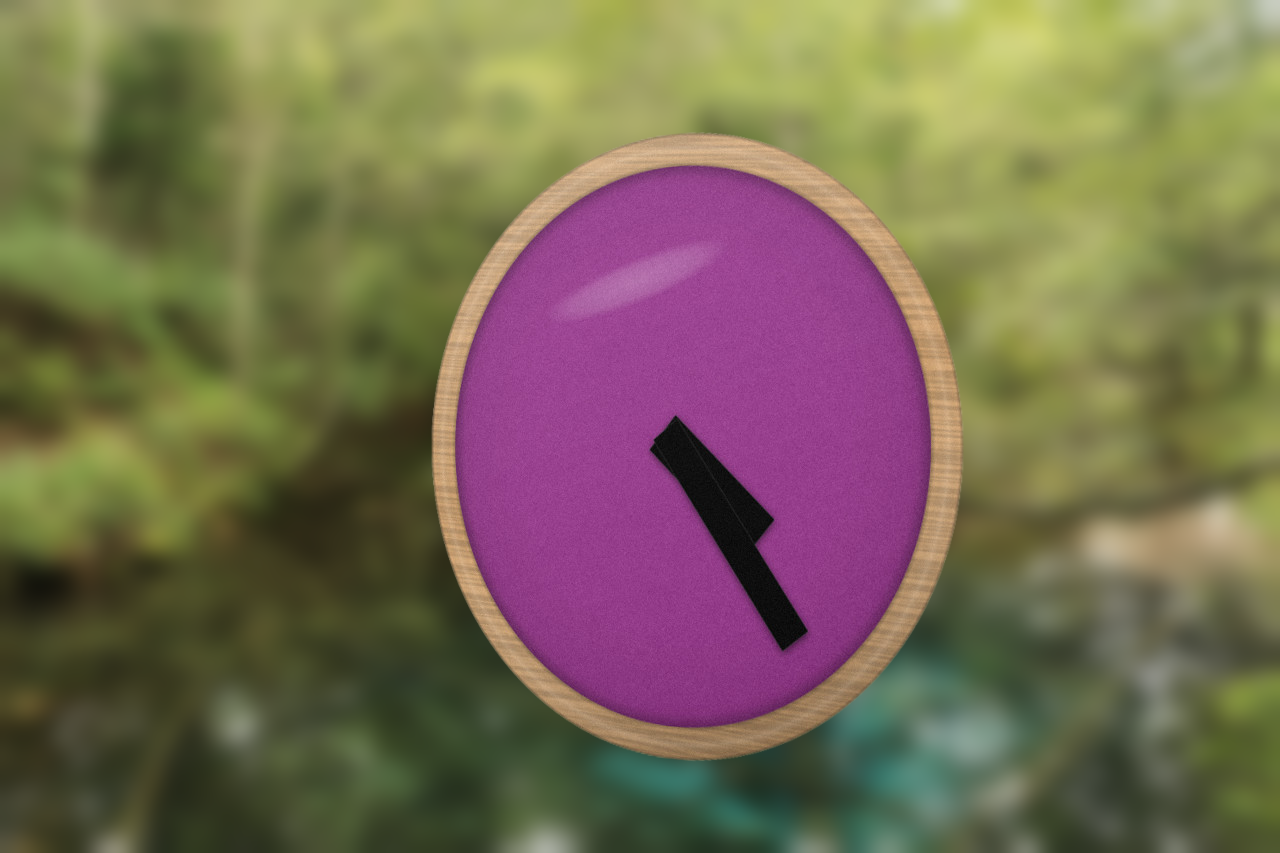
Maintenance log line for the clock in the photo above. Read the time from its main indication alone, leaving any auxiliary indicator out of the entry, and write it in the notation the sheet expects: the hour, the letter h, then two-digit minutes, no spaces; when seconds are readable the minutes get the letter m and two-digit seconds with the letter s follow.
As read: 4h24
